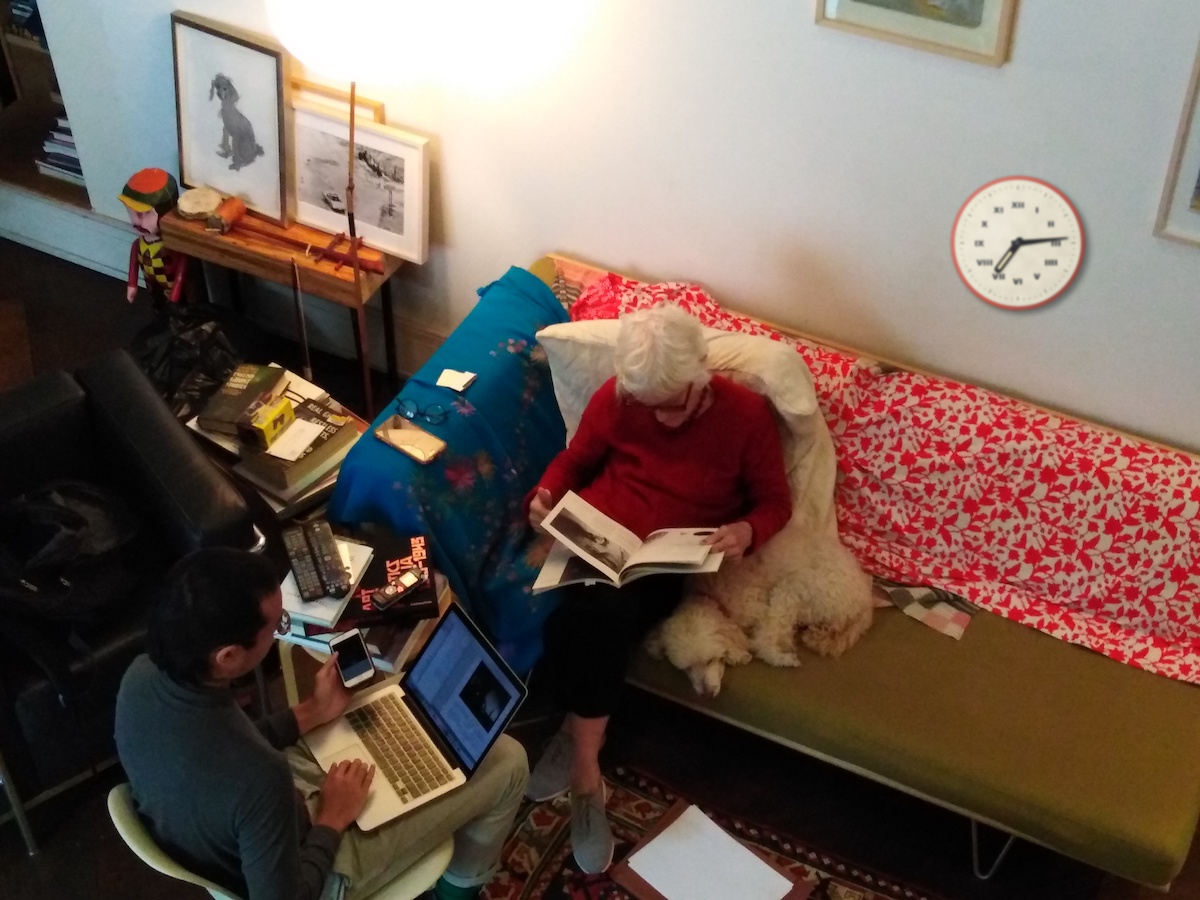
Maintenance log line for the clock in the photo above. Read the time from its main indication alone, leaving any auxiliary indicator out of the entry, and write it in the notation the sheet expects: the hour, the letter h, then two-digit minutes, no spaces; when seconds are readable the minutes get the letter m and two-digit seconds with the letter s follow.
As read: 7h14
